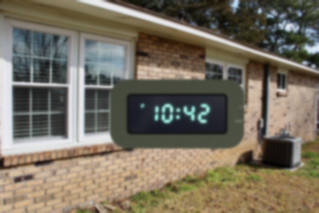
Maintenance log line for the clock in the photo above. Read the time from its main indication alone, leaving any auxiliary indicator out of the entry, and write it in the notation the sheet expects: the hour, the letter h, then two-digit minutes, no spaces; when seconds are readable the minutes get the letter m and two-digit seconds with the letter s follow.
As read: 10h42
